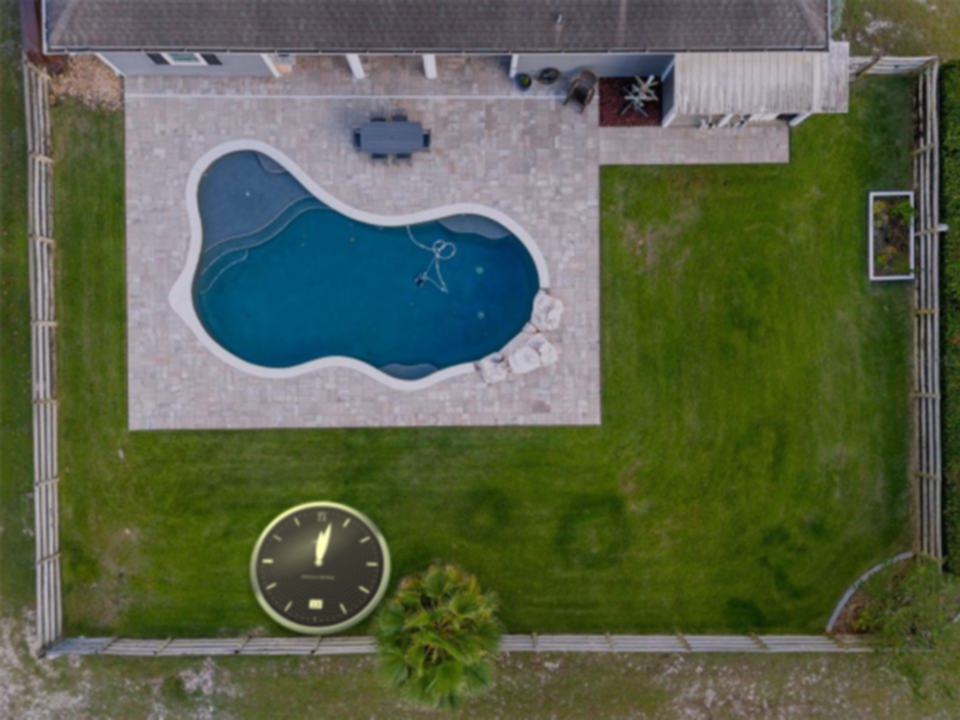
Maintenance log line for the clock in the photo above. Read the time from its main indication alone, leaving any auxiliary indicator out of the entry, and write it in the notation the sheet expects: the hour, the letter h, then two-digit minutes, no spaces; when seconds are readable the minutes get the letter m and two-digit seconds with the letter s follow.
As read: 12h02
